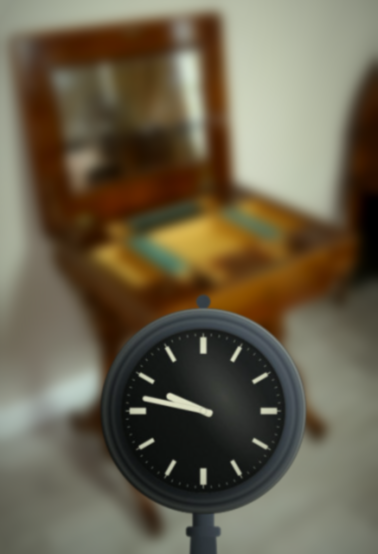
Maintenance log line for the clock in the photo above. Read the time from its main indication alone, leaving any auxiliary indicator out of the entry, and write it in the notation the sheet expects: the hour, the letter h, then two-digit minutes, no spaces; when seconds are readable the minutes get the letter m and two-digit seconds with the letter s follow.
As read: 9h47
